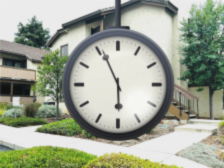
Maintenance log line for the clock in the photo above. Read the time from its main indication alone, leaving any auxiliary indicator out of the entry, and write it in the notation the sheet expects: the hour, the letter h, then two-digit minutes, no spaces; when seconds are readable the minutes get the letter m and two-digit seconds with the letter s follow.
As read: 5h56
